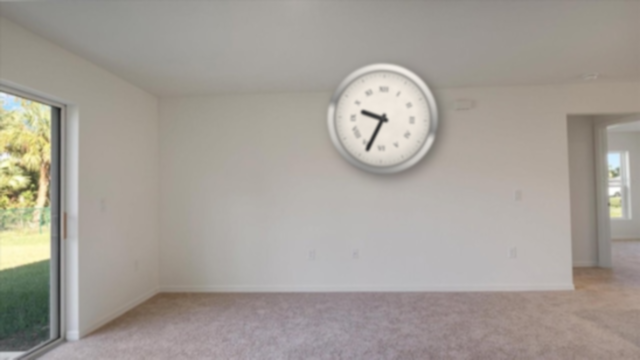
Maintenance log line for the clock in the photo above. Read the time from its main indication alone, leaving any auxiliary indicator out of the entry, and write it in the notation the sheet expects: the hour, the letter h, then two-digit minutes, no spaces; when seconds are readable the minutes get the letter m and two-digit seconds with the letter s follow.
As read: 9h34
